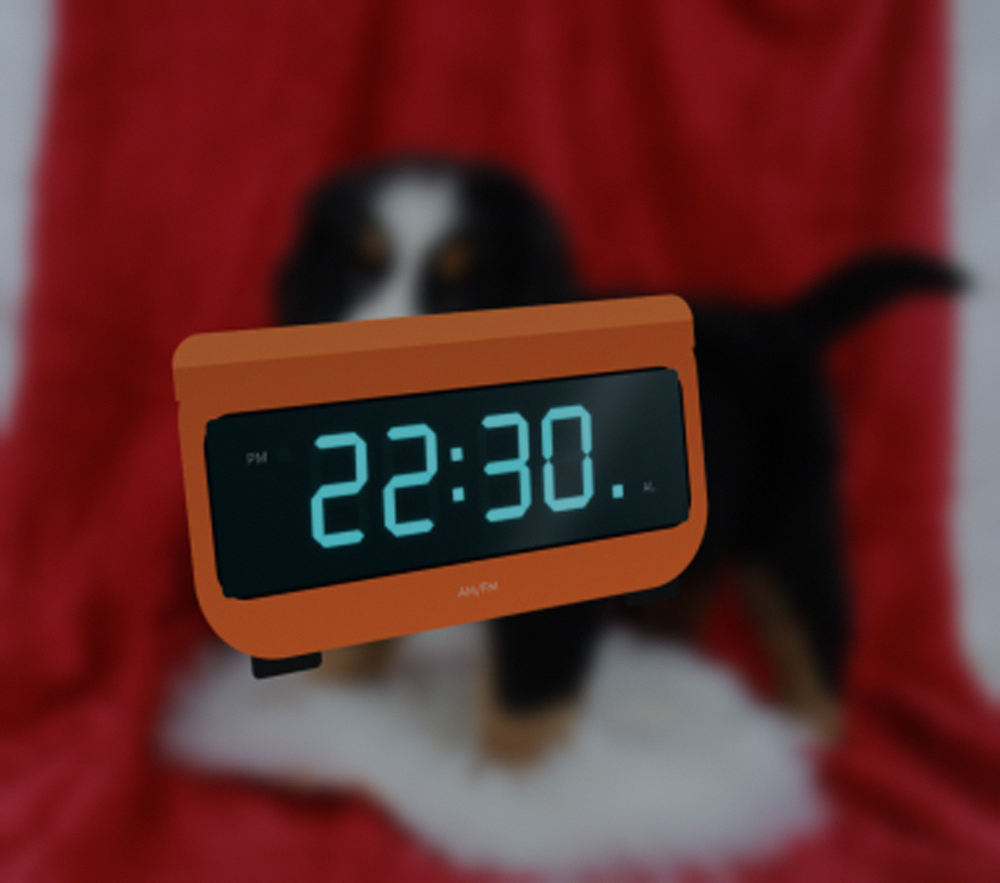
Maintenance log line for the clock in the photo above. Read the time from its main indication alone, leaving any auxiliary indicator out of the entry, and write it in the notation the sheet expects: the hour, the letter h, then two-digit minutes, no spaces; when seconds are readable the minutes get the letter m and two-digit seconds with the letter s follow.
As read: 22h30
